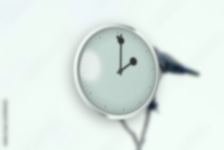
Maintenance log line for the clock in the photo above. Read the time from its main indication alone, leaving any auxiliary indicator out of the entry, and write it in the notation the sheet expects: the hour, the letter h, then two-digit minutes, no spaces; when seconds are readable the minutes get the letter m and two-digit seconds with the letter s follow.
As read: 2h01
